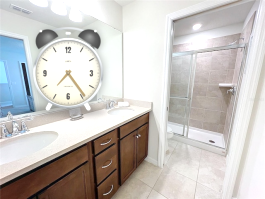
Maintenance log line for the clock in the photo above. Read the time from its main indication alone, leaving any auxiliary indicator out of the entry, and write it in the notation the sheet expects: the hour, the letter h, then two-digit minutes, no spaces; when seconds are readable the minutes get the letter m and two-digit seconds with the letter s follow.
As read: 7h24
